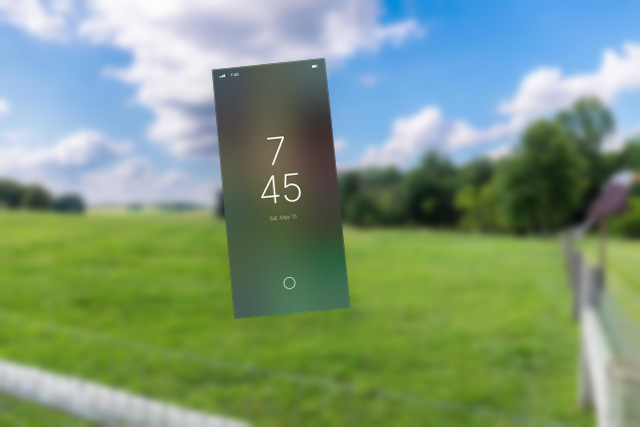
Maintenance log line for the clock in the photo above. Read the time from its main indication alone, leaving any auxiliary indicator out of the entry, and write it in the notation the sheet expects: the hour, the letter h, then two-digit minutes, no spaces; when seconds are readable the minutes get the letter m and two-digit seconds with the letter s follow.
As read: 7h45
